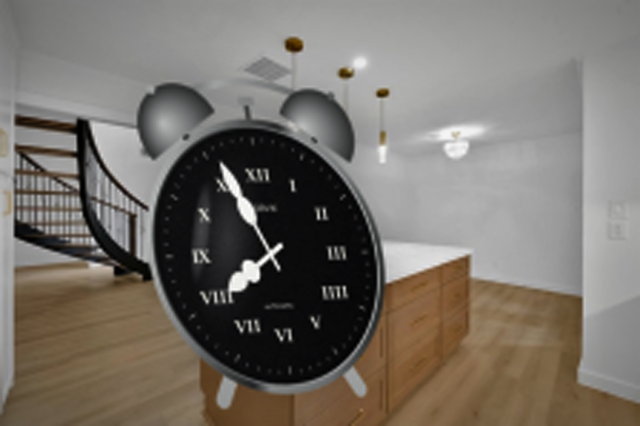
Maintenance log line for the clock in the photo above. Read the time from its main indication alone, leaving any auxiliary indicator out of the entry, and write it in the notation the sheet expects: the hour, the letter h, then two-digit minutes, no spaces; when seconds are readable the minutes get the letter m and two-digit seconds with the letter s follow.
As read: 7h56
